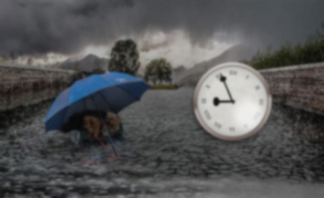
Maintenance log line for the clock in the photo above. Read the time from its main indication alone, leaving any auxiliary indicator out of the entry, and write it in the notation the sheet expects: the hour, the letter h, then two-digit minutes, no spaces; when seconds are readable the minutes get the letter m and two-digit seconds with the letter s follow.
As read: 8h56
